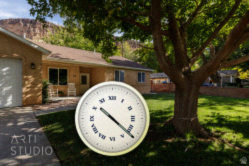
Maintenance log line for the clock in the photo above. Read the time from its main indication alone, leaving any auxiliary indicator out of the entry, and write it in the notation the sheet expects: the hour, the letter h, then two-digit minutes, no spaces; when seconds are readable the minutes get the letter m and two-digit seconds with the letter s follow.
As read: 10h22
